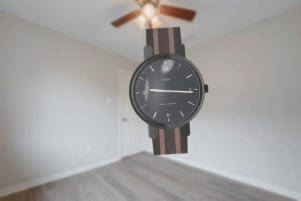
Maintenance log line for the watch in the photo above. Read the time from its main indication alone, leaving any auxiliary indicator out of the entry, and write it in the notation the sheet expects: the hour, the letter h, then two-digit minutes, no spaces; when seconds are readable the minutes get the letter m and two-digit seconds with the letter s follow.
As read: 9h16
